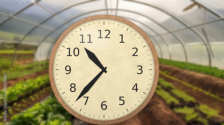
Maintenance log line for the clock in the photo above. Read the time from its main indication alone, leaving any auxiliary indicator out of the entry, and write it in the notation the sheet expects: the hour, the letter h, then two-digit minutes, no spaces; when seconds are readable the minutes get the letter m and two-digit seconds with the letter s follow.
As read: 10h37
